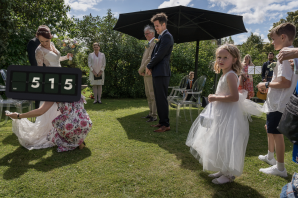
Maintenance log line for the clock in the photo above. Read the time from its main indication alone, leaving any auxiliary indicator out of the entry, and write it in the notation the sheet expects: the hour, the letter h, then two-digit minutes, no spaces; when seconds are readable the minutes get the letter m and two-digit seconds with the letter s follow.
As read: 5h15
